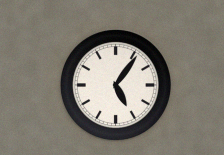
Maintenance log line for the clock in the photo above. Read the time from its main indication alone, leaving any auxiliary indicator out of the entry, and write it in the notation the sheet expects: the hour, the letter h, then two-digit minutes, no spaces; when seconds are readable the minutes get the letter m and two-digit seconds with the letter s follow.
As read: 5h06
